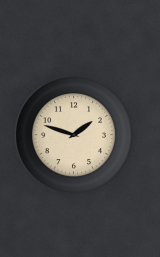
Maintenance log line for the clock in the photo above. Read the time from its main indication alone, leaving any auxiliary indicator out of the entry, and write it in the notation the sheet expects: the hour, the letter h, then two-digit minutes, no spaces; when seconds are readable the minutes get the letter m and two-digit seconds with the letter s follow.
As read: 1h48
